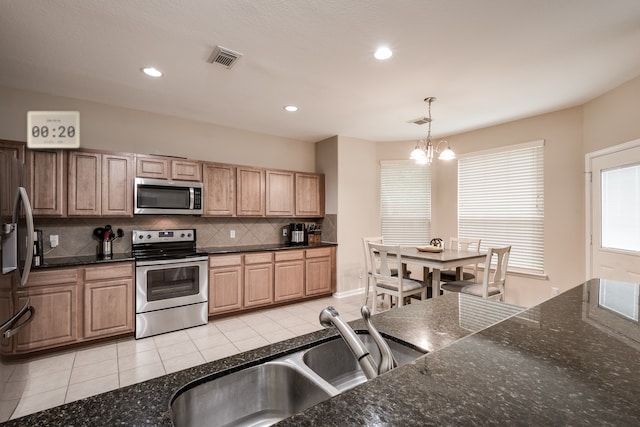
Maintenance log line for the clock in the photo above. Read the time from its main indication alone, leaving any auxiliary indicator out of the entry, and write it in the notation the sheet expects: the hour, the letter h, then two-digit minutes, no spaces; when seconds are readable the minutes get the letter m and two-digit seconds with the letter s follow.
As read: 0h20
